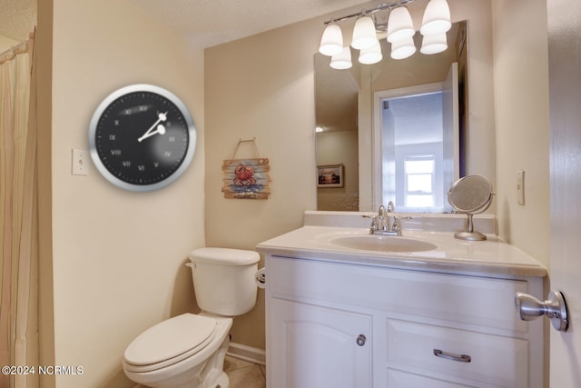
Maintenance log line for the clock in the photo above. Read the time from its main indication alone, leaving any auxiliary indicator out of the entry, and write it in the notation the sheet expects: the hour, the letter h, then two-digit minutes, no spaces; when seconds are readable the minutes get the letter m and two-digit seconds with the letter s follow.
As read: 2h07
